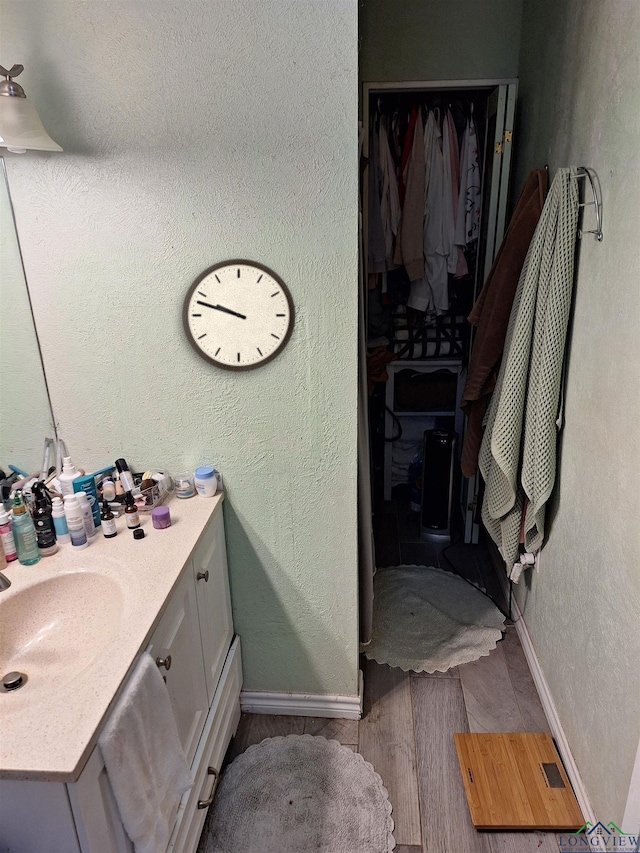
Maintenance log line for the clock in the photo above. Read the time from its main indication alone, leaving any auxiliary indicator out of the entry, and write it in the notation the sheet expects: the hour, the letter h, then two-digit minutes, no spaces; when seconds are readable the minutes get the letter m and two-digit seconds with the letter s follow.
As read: 9h48
